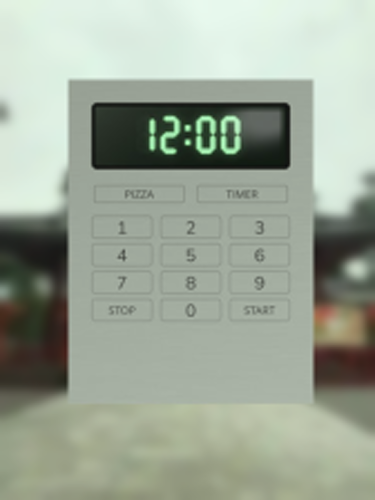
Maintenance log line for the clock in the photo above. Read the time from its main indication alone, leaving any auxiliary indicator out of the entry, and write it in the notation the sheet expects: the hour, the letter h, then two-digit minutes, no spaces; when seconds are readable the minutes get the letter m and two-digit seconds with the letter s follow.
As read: 12h00
